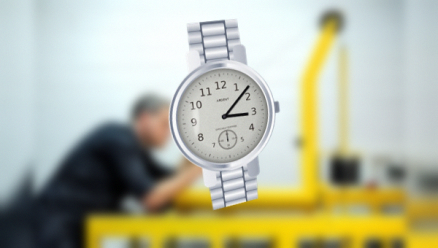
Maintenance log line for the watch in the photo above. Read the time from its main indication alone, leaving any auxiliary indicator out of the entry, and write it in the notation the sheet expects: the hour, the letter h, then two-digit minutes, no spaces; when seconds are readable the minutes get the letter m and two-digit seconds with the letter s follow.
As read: 3h08
